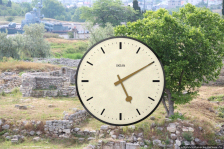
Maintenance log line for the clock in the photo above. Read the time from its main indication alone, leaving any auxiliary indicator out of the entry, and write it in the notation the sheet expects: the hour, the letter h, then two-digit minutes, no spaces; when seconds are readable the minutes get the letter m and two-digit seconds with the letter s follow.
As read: 5h10
